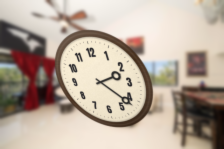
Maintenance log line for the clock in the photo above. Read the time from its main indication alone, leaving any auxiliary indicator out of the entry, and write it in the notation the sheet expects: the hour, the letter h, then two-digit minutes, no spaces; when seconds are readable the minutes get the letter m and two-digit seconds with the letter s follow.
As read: 2h22
